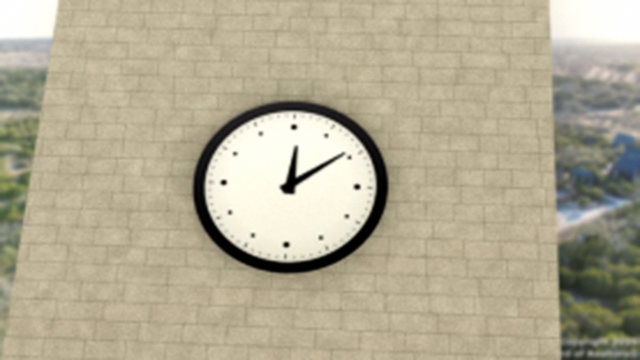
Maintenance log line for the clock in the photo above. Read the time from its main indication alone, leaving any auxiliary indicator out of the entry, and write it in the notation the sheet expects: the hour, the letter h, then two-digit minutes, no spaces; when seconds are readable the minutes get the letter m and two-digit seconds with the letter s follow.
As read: 12h09
